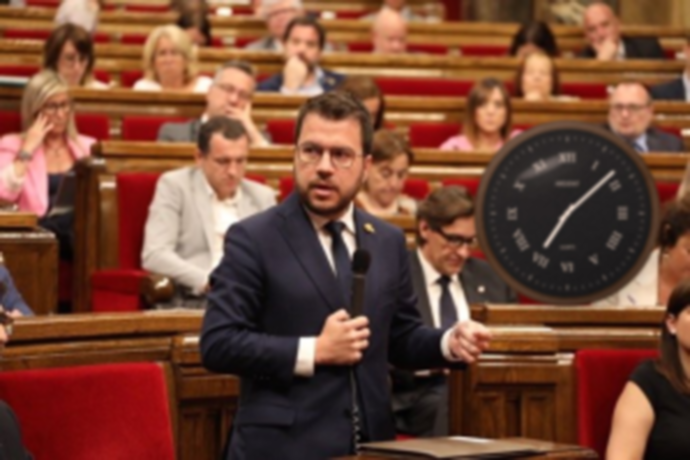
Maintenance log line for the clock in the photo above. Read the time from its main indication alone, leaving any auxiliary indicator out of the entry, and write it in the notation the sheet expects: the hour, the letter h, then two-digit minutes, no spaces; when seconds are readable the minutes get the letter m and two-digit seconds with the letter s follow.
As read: 7h08
